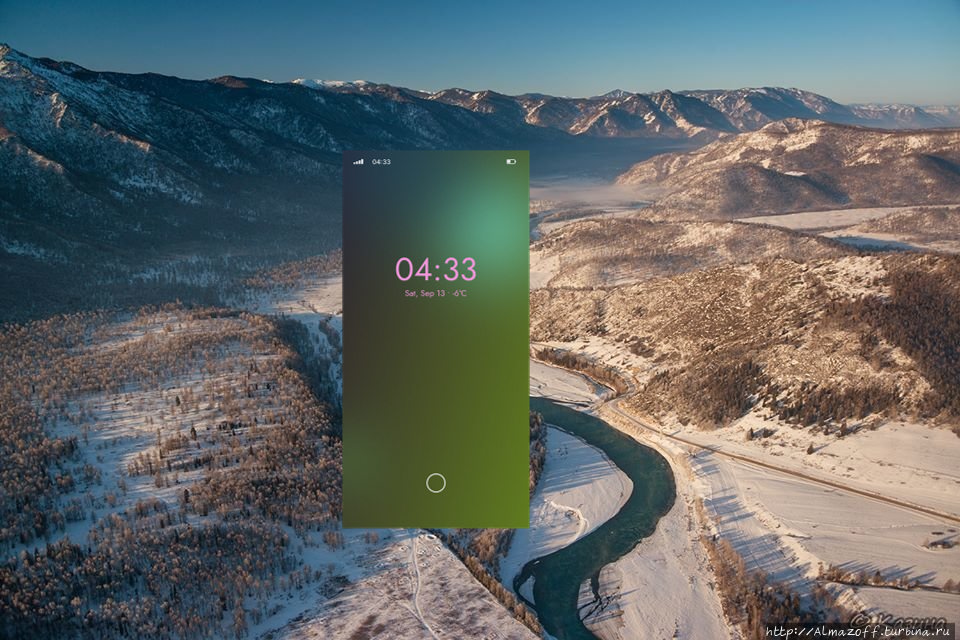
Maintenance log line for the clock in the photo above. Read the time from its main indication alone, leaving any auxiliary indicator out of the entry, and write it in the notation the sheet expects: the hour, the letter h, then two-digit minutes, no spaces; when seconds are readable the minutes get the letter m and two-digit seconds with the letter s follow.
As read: 4h33
